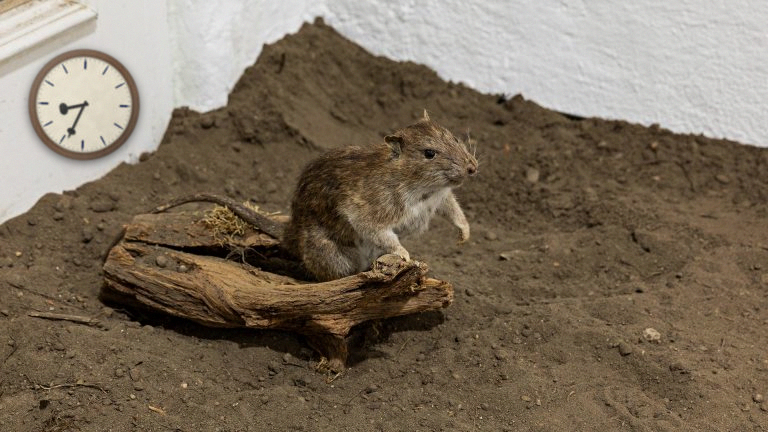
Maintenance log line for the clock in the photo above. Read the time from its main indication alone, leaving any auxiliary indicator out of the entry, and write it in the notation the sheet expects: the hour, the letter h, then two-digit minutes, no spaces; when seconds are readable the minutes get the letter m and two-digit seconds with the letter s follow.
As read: 8h34
